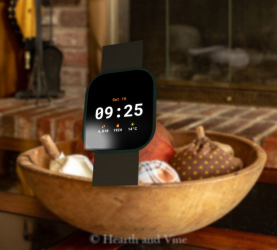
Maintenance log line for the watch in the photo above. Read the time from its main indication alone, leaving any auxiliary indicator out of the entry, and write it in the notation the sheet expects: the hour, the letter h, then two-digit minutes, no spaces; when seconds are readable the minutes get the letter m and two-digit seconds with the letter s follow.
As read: 9h25
